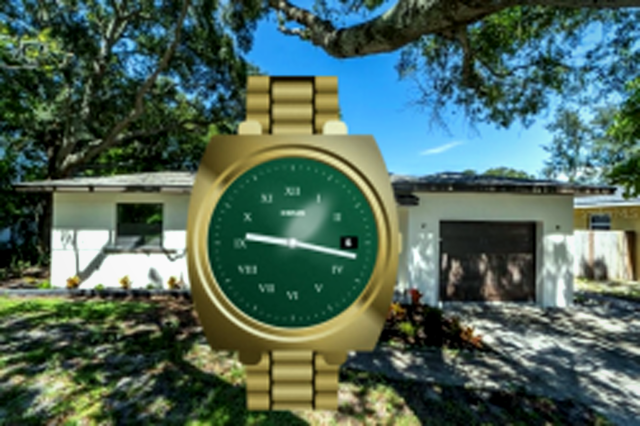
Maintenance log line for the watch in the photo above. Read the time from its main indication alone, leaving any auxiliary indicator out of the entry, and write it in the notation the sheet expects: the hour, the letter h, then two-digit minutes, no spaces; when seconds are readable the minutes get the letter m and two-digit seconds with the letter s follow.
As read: 9h17
